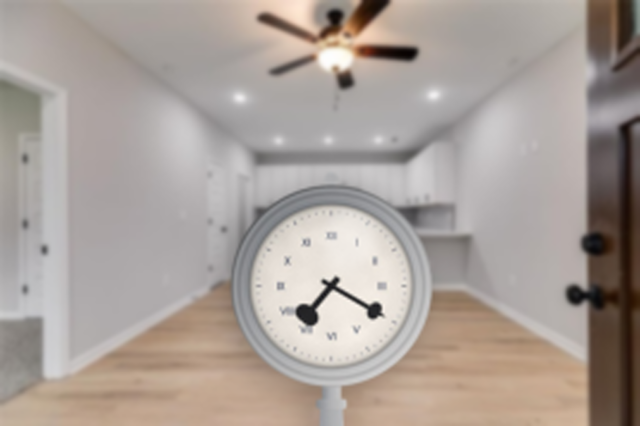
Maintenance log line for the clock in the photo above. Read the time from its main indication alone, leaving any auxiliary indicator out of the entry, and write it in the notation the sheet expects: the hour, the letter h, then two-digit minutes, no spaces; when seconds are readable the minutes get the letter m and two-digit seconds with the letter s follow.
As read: 7h20
